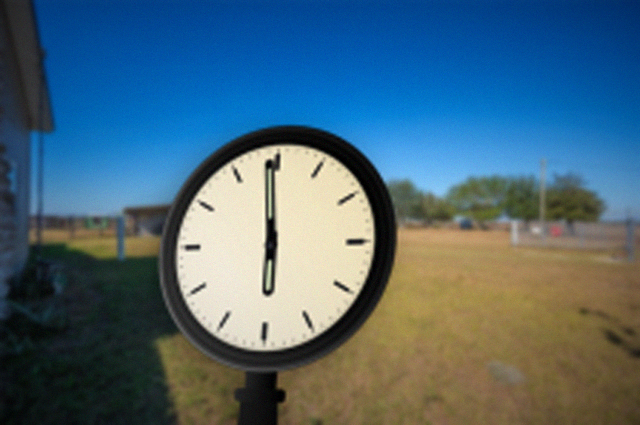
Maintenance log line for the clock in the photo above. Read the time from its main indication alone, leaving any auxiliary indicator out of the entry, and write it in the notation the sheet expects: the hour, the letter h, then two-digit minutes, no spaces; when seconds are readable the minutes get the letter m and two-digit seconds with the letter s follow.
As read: 5h59
